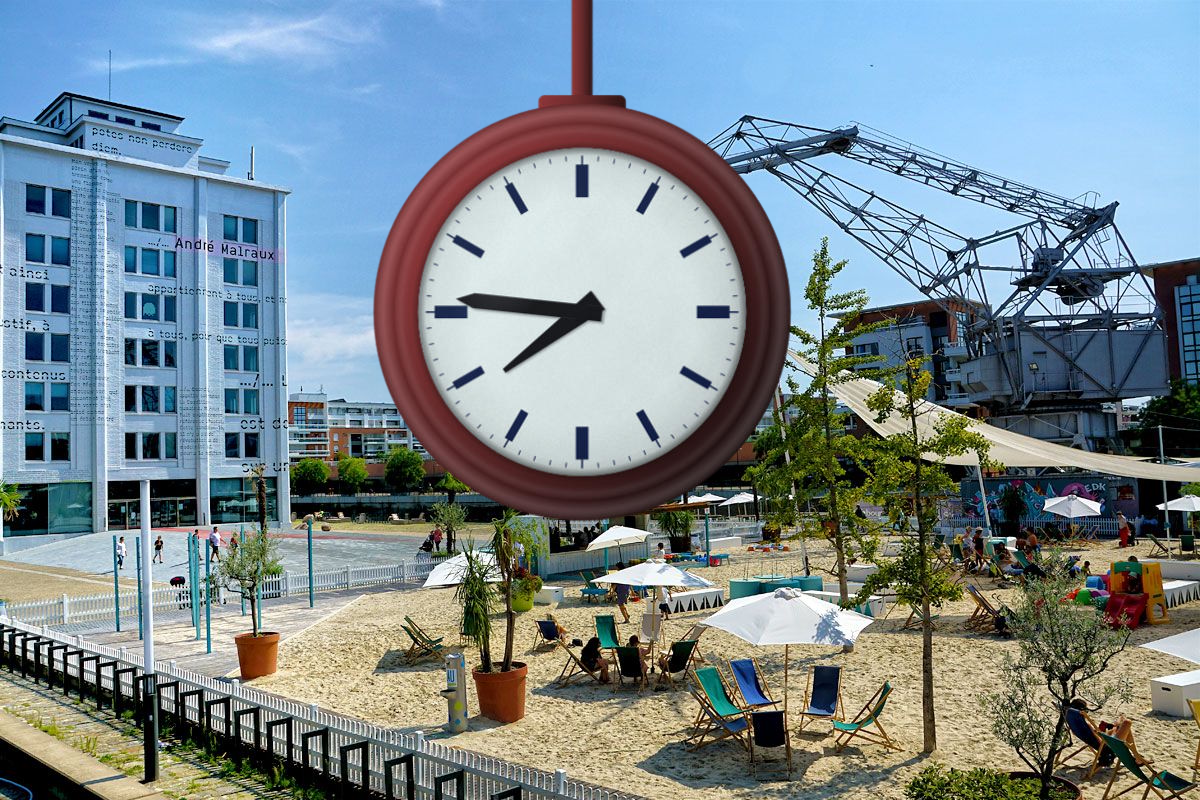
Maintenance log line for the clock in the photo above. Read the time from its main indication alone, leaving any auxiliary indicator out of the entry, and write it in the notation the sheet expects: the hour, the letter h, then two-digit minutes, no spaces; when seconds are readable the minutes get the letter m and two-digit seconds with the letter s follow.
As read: 7h46
